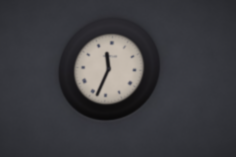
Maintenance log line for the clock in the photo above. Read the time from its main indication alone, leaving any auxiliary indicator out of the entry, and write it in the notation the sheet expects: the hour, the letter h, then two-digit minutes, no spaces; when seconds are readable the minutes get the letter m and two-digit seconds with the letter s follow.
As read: 11h33
